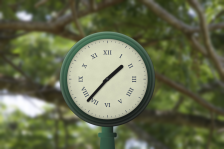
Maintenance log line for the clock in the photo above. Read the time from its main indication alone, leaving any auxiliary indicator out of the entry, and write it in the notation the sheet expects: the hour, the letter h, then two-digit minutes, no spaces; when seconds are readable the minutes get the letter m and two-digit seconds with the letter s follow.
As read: 1h37
